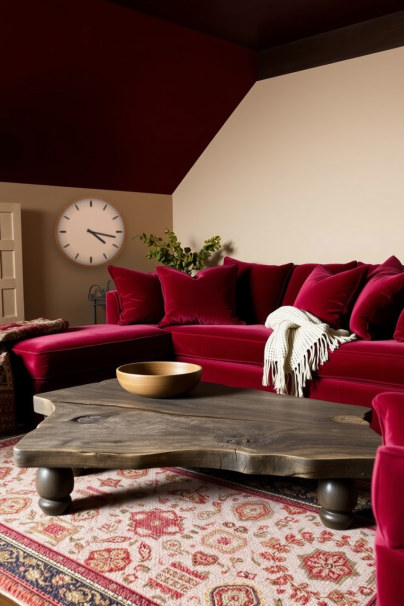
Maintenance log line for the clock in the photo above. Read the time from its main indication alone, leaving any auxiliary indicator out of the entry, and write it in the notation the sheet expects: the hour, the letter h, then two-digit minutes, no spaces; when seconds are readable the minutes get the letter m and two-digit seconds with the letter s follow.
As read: 4h17
